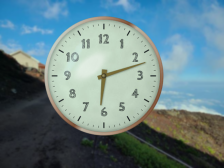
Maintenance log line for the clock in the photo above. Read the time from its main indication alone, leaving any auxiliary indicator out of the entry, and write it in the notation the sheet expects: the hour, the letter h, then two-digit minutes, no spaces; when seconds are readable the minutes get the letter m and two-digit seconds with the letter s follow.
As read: 6h12
